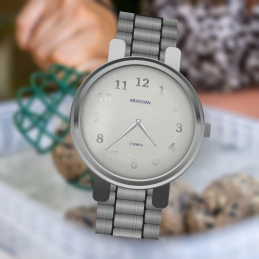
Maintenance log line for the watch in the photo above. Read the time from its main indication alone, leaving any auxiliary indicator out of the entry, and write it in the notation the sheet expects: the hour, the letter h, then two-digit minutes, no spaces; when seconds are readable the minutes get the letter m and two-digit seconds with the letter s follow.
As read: 4h37
